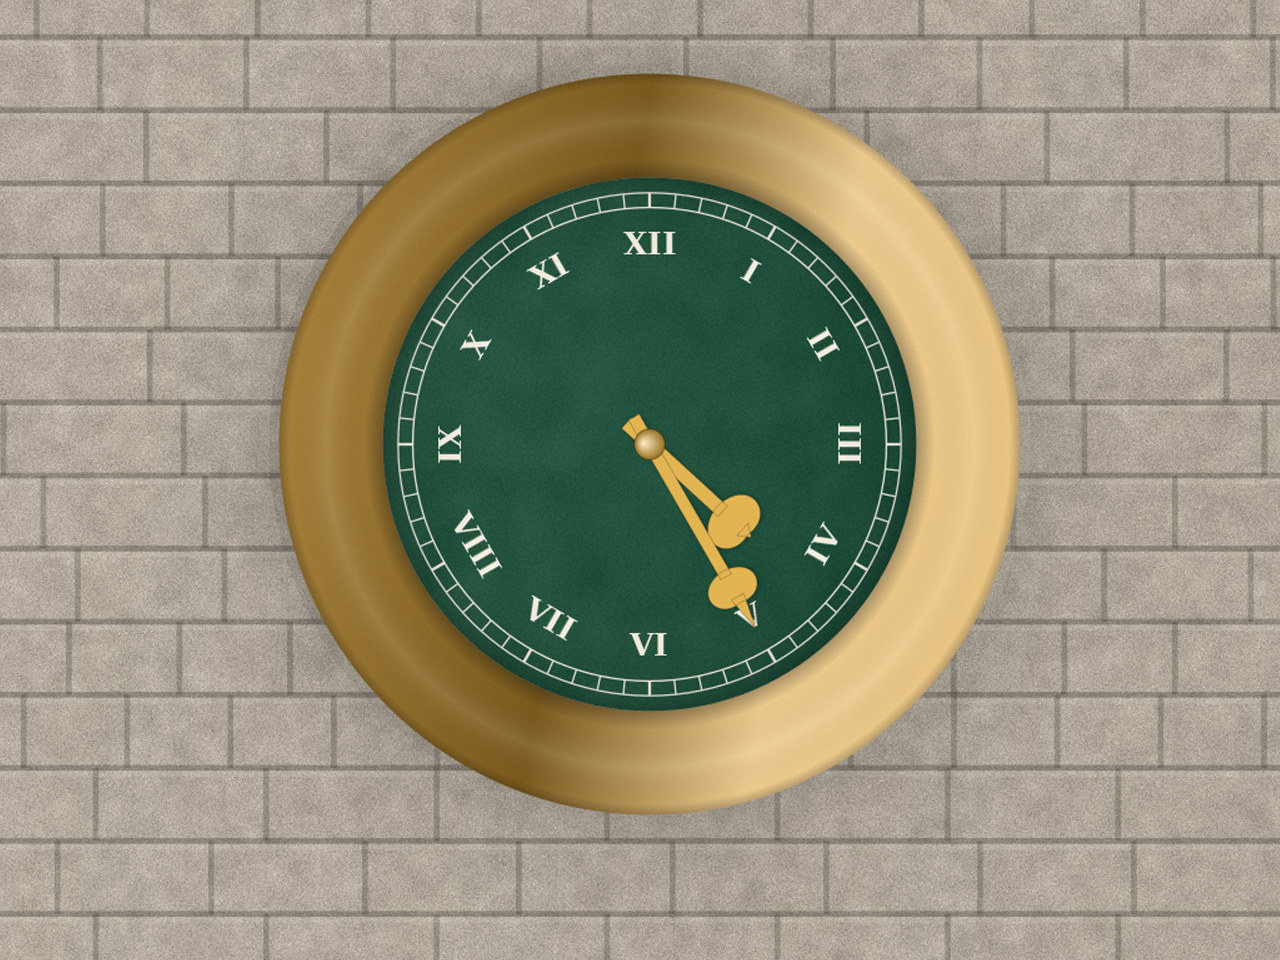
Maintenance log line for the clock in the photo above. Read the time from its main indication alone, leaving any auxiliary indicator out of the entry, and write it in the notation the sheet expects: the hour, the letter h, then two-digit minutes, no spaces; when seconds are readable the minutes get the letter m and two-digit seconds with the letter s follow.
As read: 4h25
